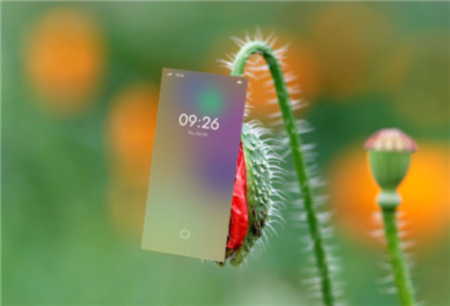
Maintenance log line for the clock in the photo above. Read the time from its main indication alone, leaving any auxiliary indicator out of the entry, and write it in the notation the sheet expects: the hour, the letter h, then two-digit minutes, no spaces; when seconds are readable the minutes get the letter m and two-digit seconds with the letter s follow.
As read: 9h26
